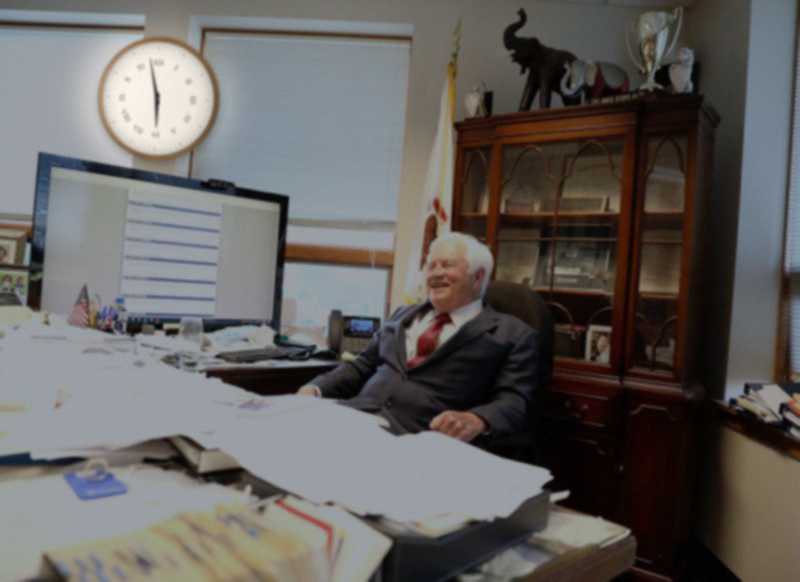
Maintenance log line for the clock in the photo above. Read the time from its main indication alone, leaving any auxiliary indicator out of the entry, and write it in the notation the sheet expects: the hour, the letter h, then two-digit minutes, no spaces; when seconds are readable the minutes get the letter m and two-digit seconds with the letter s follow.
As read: 5h58
